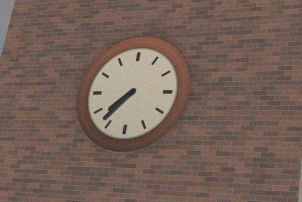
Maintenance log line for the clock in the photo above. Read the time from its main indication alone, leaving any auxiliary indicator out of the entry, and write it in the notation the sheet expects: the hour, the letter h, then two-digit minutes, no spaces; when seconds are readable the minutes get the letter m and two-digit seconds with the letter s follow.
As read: 7h37
